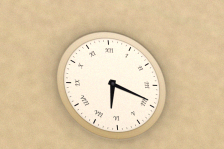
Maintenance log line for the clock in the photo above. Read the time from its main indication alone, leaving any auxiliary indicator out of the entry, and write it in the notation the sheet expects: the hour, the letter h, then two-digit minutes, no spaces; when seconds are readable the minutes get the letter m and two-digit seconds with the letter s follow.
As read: 6h19
